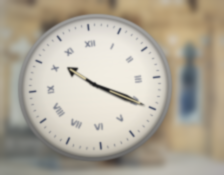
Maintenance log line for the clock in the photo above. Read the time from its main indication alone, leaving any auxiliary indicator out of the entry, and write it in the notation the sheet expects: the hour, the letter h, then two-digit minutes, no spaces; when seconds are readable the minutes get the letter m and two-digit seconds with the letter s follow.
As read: 10h20
